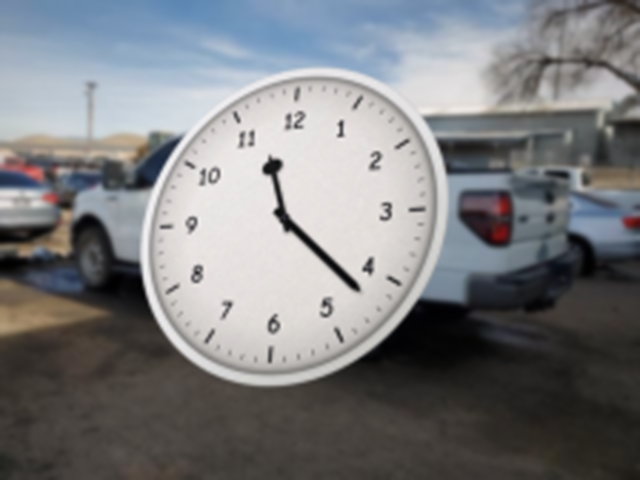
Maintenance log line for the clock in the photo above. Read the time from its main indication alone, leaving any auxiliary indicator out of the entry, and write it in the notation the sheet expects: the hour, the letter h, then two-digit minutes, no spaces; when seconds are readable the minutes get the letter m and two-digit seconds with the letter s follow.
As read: 11h22
